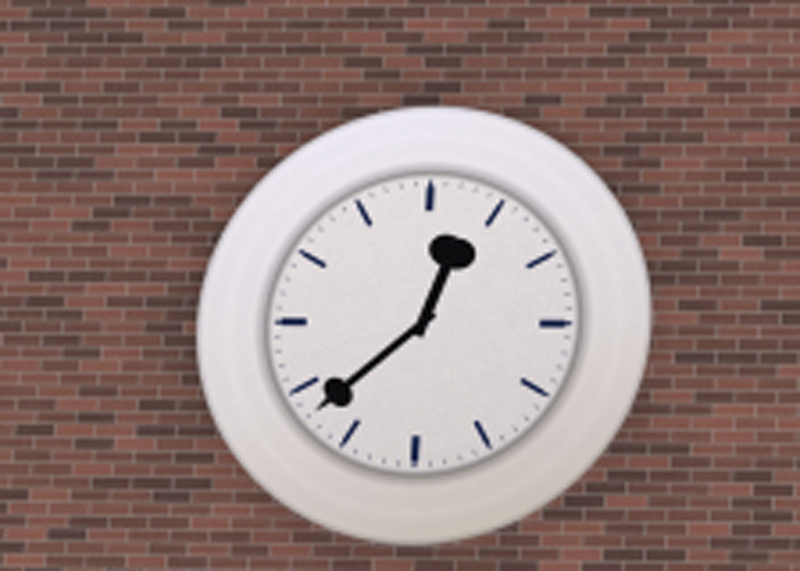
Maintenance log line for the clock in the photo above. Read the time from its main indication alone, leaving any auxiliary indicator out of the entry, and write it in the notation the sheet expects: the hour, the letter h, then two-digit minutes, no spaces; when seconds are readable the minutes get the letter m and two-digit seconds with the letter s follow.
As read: 12h38
